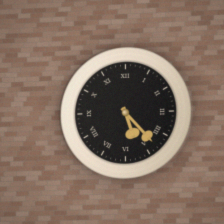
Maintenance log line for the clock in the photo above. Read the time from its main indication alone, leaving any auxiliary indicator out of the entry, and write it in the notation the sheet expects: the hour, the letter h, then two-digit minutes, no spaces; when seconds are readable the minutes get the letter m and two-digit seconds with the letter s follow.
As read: 5h23
